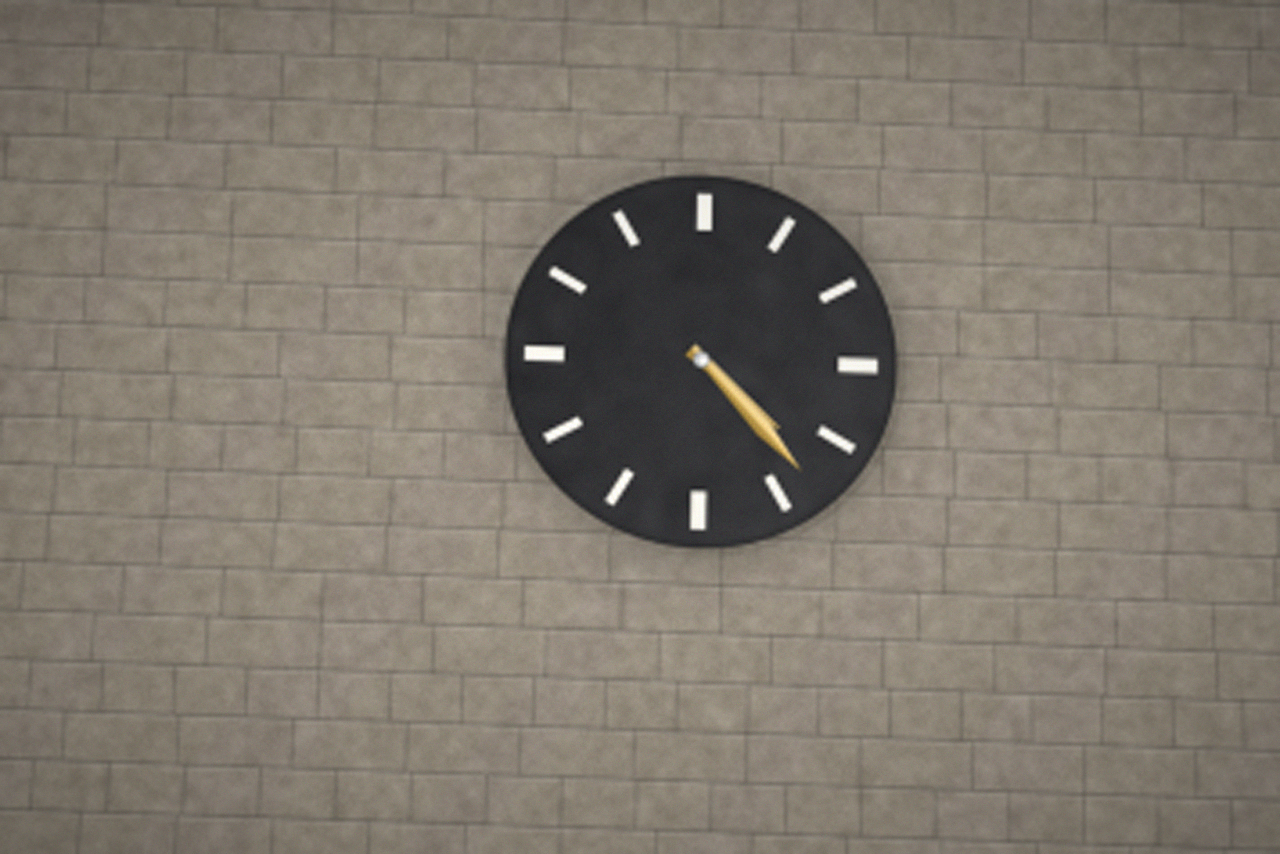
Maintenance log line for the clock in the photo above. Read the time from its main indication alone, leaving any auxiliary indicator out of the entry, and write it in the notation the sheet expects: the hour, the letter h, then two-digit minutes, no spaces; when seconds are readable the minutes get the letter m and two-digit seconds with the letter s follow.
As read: 4h23
